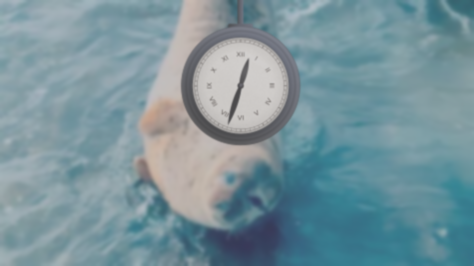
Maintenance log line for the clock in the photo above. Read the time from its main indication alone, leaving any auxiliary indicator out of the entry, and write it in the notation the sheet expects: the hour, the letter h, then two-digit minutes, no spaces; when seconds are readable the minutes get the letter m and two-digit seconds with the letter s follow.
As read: 12h33
